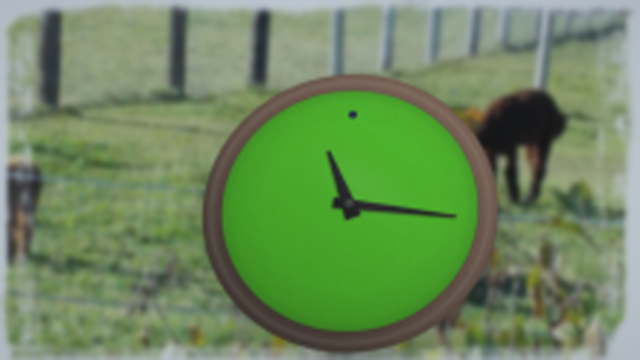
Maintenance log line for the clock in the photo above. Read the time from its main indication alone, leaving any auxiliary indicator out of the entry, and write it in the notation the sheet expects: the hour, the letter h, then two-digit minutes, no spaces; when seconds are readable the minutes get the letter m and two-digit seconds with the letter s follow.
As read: 11h16
